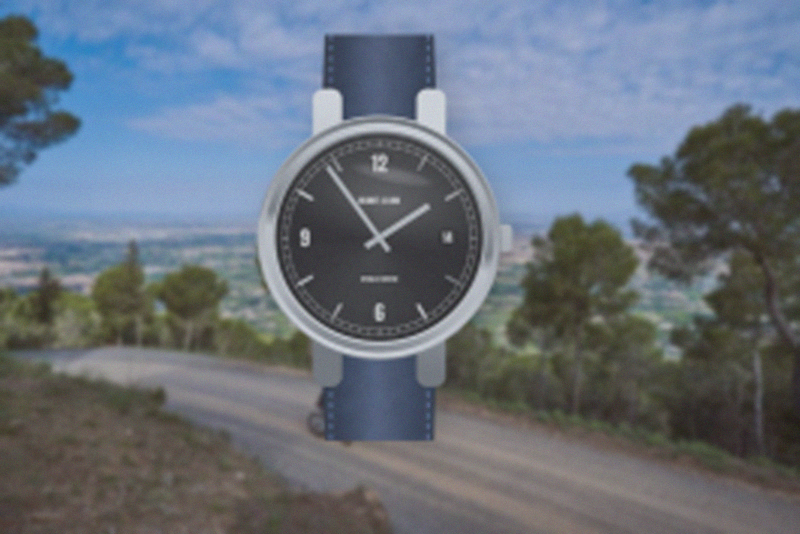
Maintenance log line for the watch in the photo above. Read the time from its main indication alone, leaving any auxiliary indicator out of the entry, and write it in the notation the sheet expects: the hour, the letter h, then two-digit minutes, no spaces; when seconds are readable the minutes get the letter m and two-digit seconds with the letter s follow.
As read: 1h54
